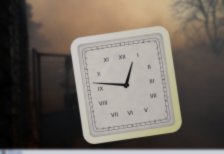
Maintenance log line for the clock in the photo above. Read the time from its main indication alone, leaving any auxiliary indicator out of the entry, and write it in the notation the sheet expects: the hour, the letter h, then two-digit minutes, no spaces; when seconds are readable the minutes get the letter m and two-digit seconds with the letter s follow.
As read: 12h47
